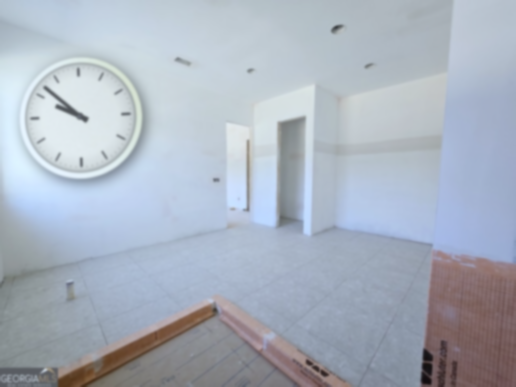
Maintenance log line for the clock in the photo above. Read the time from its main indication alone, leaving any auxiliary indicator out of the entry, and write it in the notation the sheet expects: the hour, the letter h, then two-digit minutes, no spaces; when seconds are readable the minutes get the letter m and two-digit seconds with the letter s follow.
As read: 9h52
